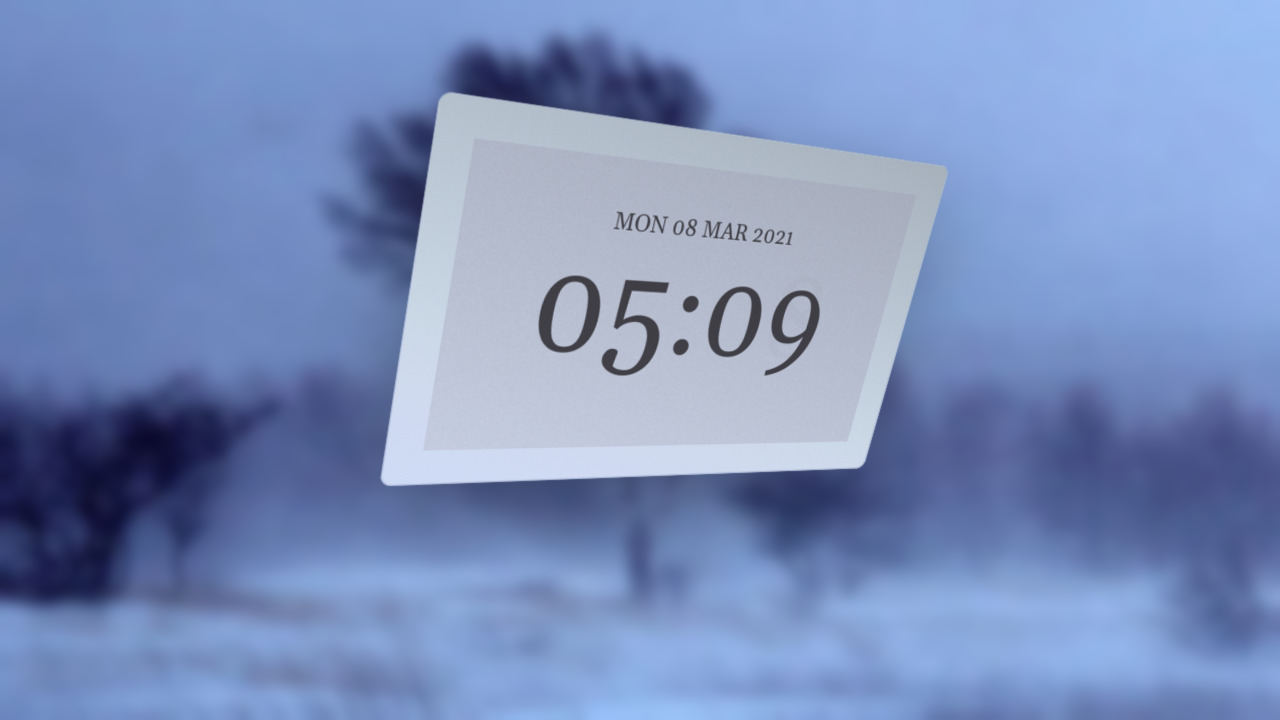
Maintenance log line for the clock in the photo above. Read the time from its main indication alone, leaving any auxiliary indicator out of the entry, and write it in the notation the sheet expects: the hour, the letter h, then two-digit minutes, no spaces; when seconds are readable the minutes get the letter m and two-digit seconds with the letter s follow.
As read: 5h09
